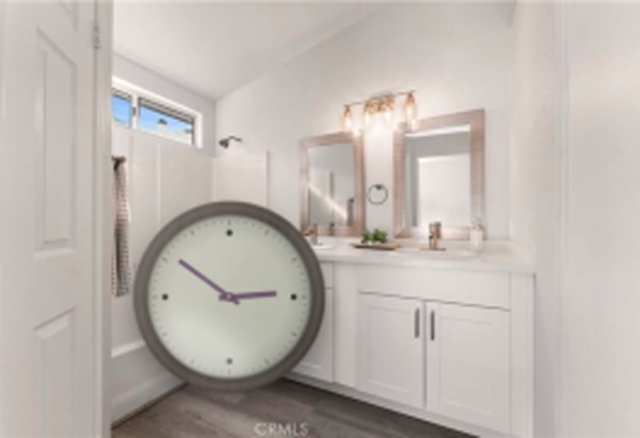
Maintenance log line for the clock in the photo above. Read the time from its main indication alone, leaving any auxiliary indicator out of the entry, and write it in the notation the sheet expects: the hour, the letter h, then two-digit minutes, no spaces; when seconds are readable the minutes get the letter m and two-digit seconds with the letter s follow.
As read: 2h51
